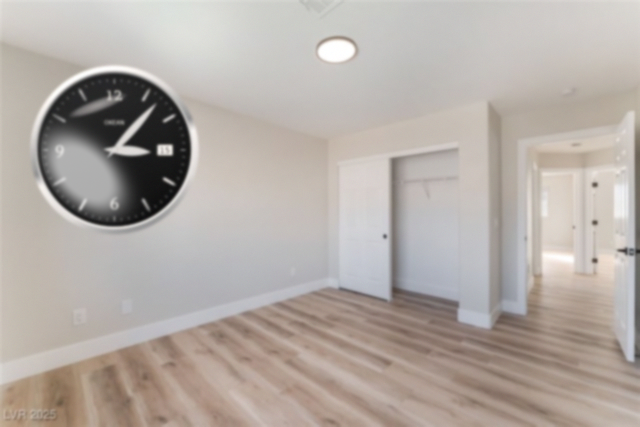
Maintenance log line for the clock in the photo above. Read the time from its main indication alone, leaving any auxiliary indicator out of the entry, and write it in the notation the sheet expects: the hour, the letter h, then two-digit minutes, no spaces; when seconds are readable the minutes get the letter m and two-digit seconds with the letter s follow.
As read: 3h07
